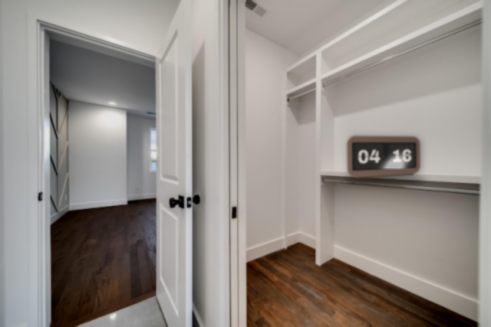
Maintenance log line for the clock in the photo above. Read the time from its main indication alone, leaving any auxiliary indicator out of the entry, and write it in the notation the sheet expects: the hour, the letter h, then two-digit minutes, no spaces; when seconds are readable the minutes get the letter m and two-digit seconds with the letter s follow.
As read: 4h16
